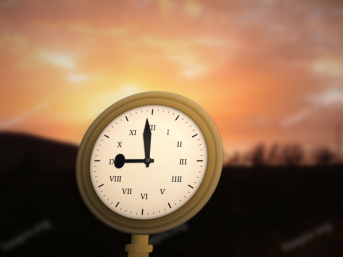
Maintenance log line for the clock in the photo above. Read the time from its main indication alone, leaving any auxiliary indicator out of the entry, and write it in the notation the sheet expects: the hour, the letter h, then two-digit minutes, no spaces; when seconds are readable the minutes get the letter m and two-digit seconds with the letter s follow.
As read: 8h59
